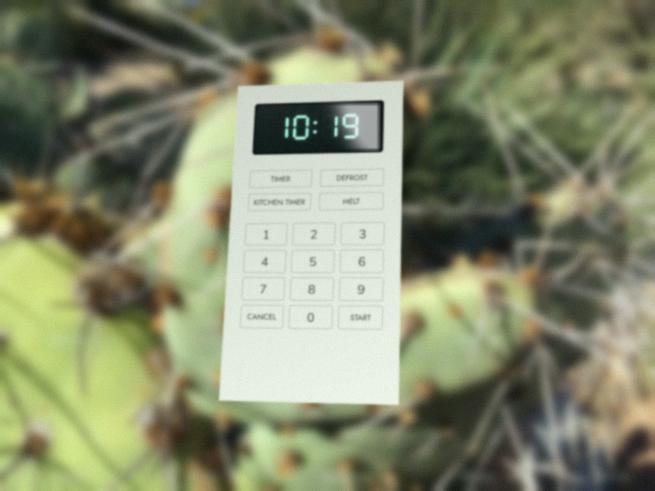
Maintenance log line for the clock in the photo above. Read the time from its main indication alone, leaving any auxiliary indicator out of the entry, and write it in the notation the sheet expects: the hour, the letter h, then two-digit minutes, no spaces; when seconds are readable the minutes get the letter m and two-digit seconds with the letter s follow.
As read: 10h19
